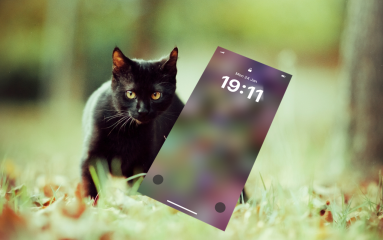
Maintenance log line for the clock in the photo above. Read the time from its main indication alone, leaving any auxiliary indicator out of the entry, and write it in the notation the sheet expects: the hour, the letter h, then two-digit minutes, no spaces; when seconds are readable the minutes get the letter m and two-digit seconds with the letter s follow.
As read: 19h11
